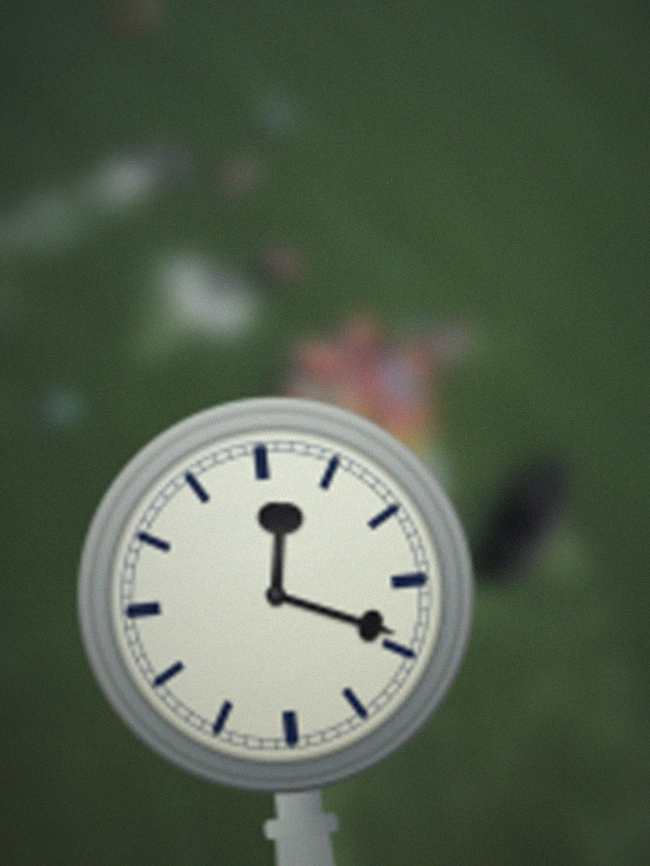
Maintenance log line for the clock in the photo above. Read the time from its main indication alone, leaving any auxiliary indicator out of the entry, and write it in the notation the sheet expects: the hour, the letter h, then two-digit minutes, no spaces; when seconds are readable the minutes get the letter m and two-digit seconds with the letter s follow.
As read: 12h19
